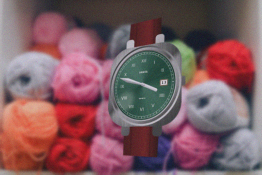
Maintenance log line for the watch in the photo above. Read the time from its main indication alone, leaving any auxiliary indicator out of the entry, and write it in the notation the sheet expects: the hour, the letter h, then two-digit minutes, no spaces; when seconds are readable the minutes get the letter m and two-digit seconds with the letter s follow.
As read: 3h48
